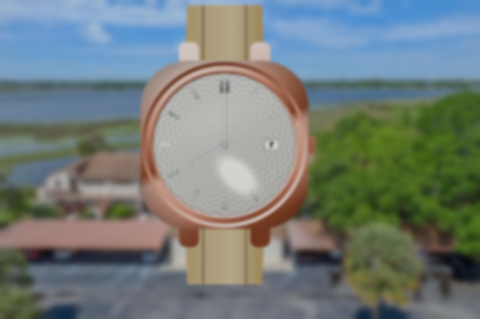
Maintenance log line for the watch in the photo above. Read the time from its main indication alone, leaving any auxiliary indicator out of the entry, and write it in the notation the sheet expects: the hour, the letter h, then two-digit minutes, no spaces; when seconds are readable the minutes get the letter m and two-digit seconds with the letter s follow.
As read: 8h00
